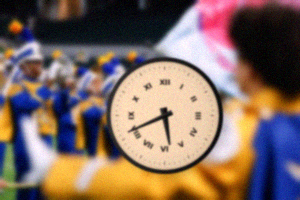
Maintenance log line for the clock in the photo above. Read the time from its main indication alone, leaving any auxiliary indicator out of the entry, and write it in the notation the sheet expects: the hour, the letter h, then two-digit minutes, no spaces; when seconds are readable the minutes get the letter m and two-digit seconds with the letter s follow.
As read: 5h41
